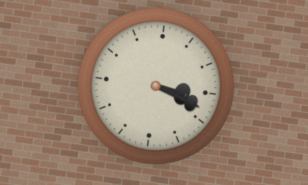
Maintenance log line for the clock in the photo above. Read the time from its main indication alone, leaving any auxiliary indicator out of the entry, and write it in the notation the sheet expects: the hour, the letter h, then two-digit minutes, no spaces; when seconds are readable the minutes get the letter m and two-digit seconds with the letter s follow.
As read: 3h18
